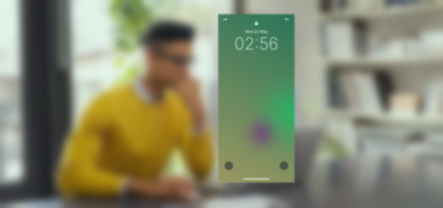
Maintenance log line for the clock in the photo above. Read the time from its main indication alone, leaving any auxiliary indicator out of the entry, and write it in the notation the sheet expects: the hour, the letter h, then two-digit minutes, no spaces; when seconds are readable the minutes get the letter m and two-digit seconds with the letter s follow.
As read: 2h56
